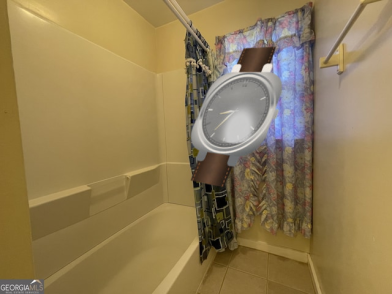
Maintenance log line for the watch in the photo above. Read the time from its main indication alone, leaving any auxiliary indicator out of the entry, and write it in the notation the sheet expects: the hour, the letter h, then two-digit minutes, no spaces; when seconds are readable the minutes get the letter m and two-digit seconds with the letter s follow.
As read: 8h36
